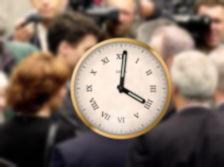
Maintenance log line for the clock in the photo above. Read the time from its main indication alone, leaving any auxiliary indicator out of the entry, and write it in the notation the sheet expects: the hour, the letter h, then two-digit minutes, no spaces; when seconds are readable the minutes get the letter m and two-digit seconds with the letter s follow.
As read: 4h01
